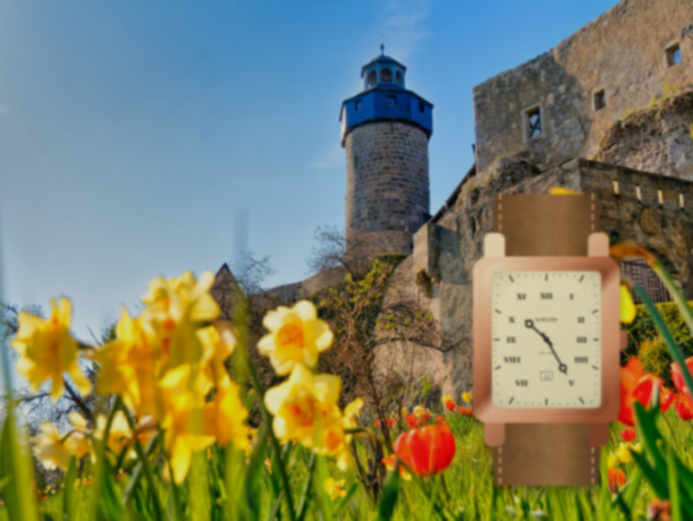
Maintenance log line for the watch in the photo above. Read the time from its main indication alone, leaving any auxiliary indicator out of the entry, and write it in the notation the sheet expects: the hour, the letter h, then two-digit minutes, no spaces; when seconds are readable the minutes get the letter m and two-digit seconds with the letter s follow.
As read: 10h25
